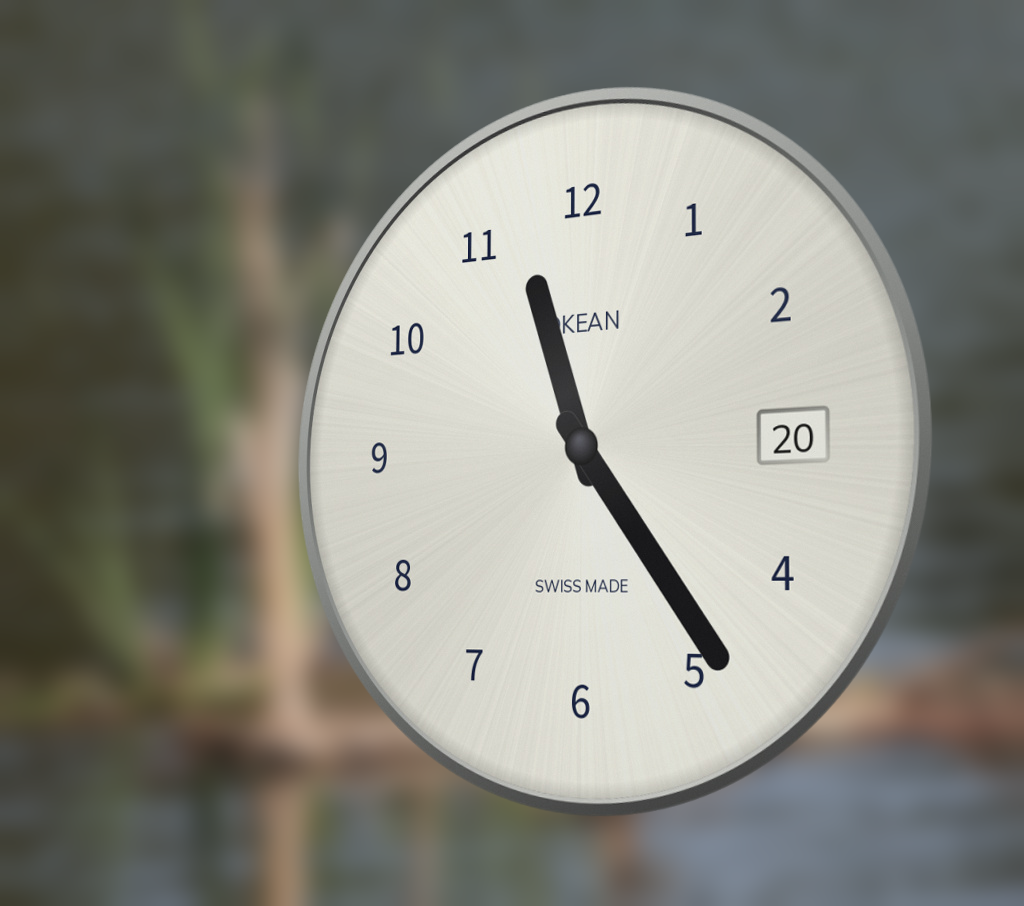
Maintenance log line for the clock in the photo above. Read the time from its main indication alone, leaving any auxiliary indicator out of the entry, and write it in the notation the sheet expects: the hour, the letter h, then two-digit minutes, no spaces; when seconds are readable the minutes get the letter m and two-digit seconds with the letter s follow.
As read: 11h24
